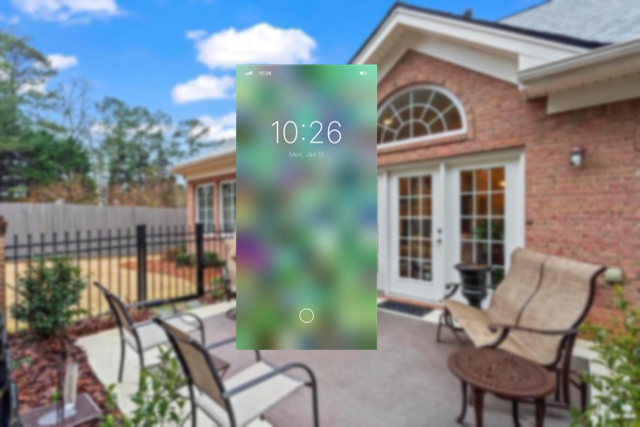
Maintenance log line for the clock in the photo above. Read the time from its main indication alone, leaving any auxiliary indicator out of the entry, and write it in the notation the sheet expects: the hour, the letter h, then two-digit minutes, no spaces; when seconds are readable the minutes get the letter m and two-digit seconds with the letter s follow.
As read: 10h26
